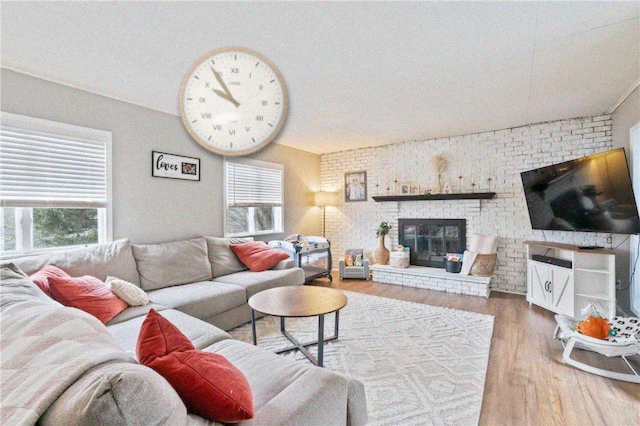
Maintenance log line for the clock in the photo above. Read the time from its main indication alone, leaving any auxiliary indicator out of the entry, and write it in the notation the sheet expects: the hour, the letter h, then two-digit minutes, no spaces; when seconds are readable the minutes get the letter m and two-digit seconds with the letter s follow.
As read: 9h54
